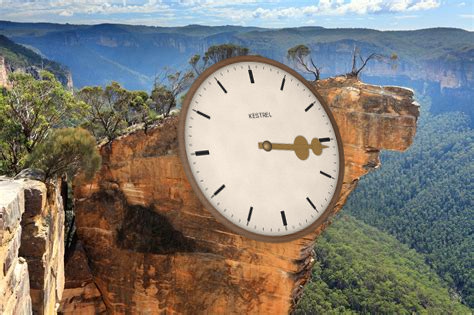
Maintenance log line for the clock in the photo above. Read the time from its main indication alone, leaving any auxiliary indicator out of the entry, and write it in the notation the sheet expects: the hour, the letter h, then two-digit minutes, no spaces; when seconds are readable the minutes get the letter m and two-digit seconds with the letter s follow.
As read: 3h16
